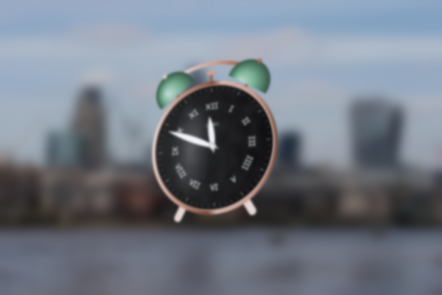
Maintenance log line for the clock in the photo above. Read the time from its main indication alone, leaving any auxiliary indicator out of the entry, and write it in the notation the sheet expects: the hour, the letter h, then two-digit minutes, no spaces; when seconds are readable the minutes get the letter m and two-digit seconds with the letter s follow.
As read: 11h49
